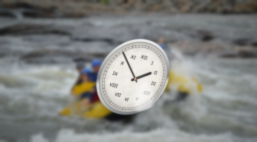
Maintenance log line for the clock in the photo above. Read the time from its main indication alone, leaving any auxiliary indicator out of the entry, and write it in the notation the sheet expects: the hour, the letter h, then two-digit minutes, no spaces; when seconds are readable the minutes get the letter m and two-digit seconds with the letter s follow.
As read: 1h52
